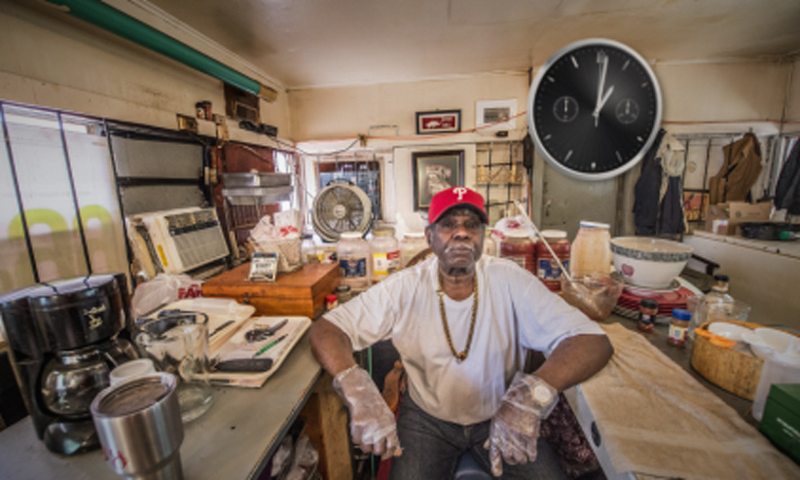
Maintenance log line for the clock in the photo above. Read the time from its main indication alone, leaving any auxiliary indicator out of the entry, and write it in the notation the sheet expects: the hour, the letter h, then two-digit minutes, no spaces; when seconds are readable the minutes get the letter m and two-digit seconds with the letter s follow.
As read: 1h01
